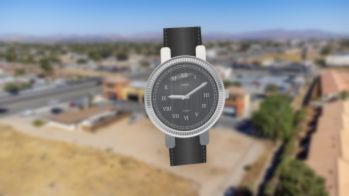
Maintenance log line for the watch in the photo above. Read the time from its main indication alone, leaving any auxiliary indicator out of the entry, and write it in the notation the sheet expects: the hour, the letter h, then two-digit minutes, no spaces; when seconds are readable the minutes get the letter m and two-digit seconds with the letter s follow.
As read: 9h10
